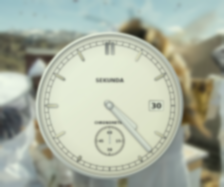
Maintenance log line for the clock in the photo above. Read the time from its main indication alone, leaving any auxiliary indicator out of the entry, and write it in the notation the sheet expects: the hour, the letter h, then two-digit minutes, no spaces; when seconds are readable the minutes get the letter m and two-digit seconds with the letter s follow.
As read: 4h23
